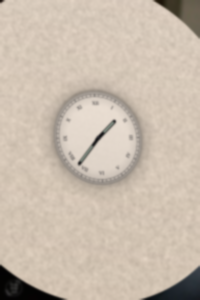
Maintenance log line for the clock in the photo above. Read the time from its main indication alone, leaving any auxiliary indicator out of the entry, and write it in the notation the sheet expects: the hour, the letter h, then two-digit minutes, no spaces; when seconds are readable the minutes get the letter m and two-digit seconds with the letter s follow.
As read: 1h37
